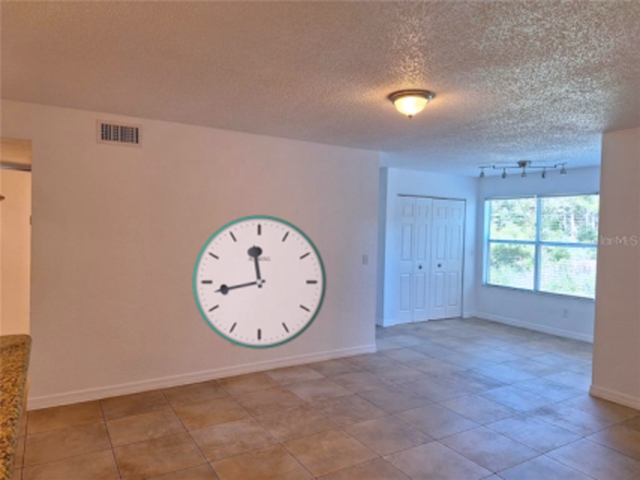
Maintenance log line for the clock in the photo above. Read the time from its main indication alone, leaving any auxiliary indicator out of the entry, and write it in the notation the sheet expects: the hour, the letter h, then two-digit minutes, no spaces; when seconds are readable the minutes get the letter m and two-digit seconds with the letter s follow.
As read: 11h43
